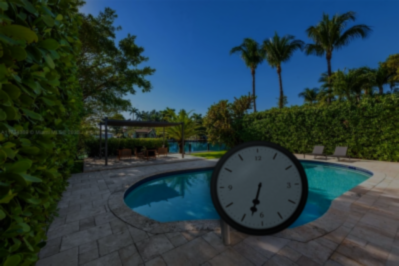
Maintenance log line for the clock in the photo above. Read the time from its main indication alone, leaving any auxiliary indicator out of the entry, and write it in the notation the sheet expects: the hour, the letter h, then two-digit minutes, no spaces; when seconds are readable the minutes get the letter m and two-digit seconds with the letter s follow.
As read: 6h33
